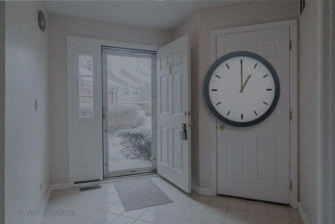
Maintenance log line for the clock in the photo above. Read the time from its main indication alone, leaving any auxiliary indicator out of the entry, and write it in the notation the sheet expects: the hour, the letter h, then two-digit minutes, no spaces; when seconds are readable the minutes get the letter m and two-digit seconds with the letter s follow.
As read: 1h00
